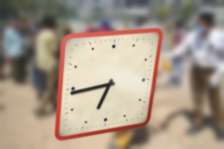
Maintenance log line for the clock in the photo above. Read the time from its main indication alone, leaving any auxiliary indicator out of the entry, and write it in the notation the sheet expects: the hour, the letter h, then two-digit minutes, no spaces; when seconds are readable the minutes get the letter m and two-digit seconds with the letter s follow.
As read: 6h44
